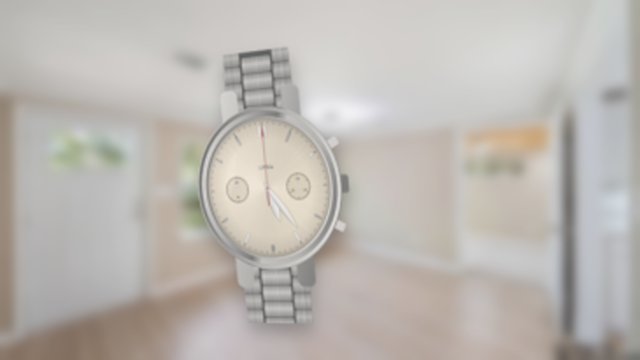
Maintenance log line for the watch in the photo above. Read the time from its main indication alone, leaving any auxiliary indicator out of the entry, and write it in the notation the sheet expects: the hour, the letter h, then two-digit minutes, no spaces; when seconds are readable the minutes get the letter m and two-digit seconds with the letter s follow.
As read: 5h24
